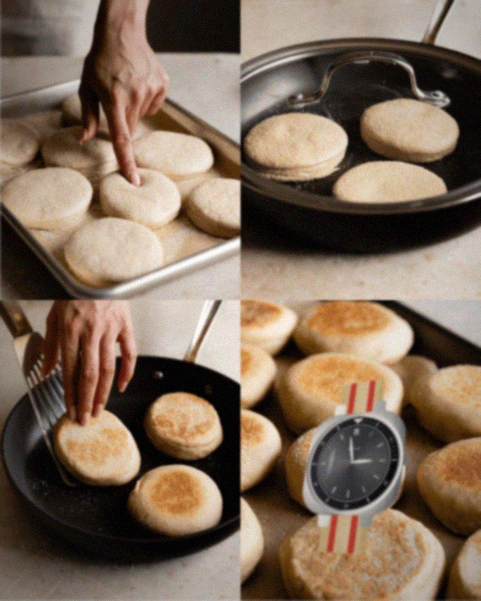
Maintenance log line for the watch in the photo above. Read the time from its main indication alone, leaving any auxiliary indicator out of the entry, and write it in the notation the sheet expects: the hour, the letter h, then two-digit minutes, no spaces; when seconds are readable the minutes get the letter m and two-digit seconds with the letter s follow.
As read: 2h58
